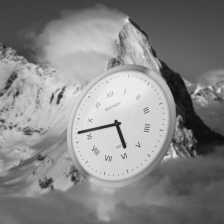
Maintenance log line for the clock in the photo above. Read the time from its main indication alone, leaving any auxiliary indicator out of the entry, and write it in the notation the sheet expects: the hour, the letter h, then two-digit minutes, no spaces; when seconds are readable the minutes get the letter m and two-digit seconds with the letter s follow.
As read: 5h47
